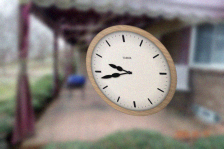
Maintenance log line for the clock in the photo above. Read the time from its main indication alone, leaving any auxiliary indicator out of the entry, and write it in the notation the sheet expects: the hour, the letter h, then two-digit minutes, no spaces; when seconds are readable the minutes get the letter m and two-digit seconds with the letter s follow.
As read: 9h43
